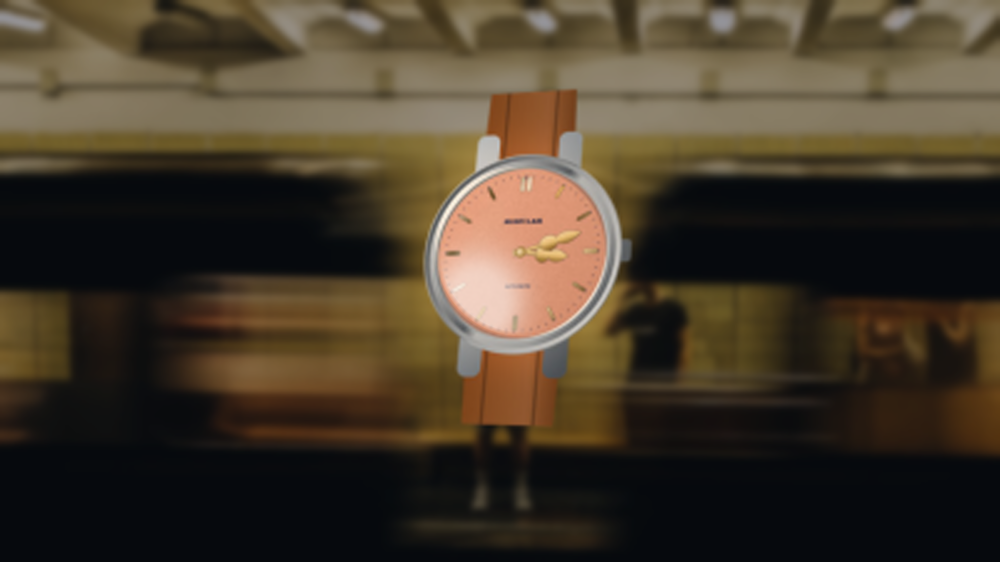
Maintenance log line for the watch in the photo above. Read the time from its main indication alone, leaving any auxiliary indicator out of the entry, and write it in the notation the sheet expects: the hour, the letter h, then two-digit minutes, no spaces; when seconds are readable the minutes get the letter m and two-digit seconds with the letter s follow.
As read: 3h12
